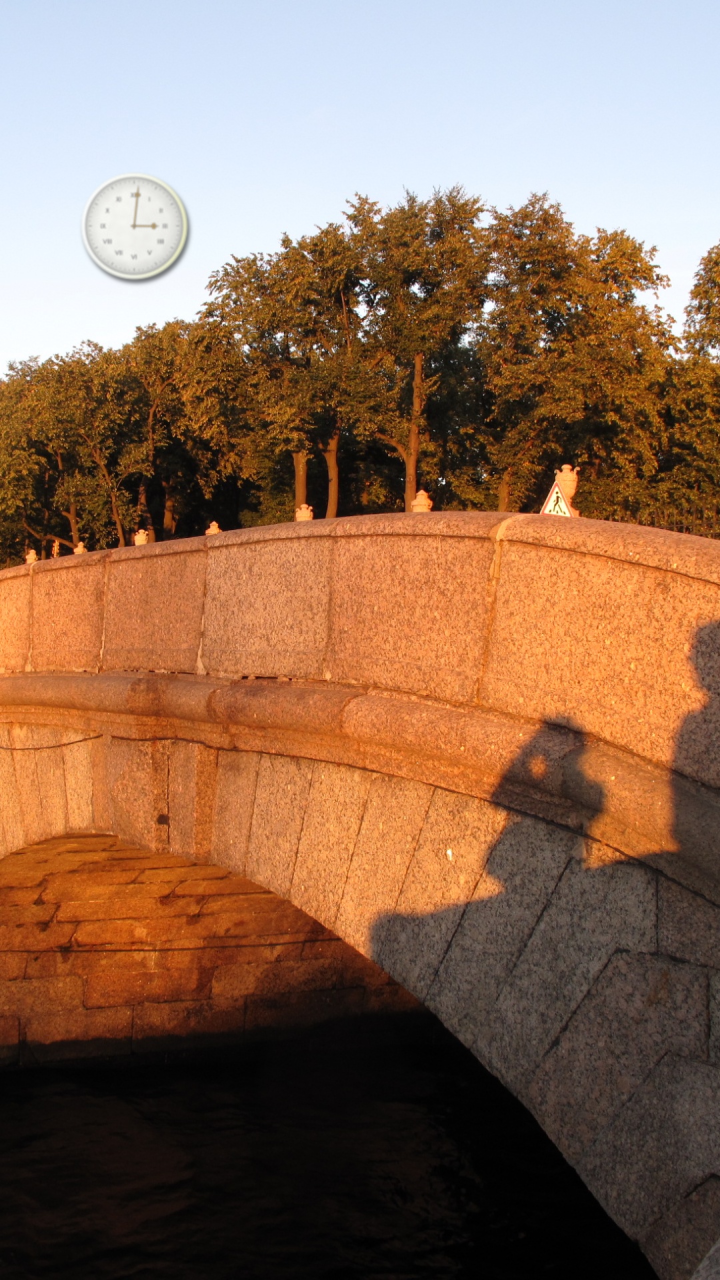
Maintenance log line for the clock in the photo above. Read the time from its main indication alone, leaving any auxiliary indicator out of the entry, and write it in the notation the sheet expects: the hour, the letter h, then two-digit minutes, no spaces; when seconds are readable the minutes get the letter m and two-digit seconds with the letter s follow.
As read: 3h01
